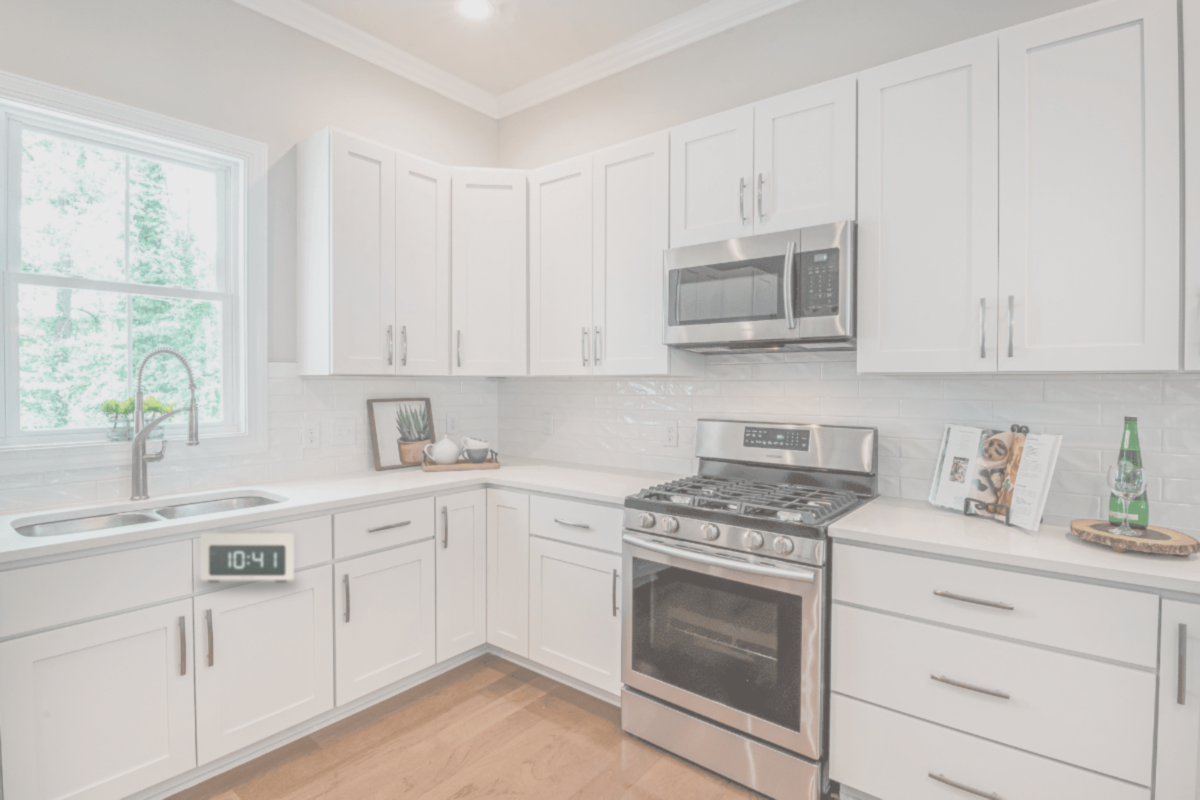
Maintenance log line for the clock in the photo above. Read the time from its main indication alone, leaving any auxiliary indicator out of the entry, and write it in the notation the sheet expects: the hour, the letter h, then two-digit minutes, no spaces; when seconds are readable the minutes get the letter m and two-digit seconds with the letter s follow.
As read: 10h41
